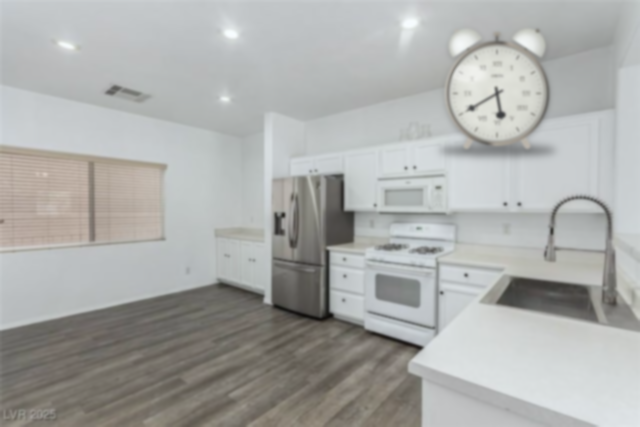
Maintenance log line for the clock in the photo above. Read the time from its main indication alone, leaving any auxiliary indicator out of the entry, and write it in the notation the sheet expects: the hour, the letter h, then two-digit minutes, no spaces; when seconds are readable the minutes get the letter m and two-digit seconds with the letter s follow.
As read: 5h40
